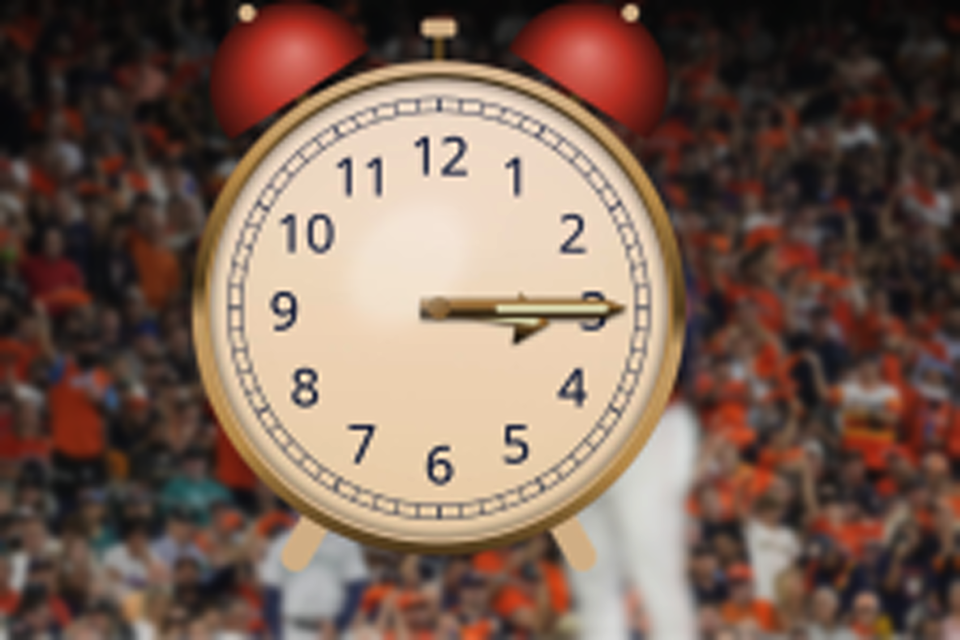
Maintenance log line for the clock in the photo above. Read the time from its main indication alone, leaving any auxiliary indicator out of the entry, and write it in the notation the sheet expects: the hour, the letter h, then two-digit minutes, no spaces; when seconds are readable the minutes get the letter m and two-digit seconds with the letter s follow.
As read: 3h15
